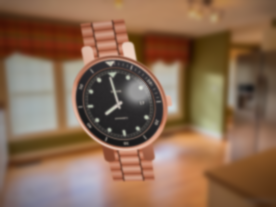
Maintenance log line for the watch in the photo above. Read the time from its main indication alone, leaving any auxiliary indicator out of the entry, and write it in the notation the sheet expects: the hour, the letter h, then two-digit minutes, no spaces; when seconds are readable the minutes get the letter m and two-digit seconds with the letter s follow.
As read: 7h59
